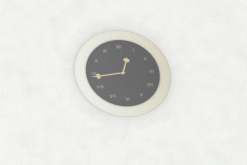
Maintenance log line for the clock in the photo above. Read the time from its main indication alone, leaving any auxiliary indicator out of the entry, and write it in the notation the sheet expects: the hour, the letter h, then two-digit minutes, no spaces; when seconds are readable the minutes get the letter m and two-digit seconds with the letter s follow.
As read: 12h44
